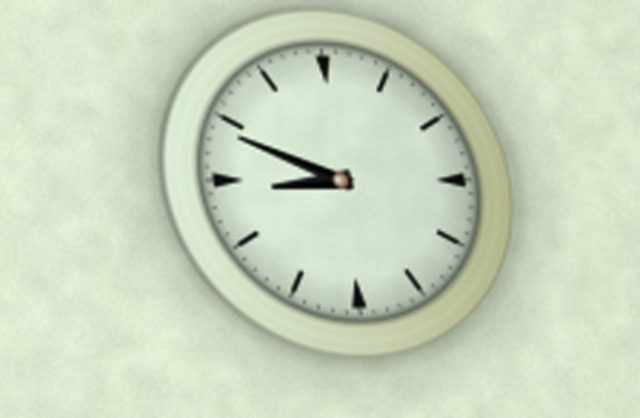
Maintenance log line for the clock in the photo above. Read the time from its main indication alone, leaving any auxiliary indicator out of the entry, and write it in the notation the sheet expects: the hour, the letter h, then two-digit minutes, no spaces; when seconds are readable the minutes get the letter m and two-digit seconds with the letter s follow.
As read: 8h49
